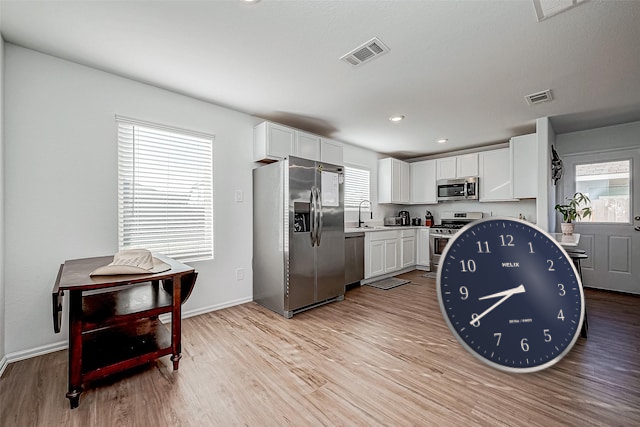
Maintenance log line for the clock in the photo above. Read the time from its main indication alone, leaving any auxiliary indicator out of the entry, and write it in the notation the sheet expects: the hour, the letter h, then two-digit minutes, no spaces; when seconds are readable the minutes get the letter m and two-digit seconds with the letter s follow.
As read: 8h40
